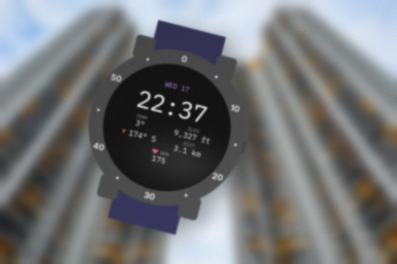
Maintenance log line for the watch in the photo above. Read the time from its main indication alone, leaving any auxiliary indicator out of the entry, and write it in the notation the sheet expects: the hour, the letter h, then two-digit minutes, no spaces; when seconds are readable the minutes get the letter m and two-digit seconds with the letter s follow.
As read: 22h37
